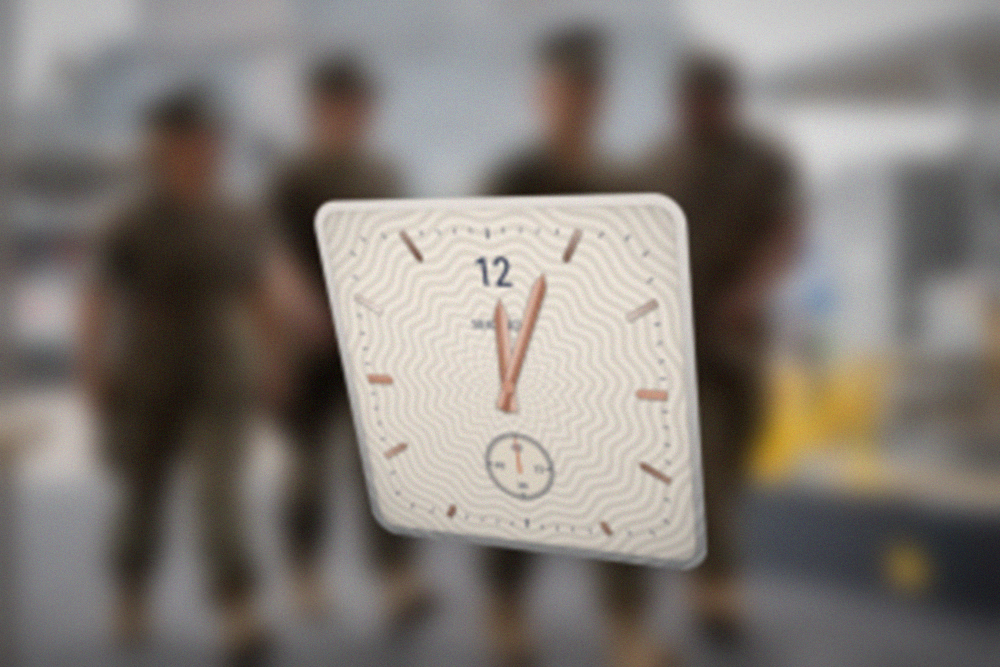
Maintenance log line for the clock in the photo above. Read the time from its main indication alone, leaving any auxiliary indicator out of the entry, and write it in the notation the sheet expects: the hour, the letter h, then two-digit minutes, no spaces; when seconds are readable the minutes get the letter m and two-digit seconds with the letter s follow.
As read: 12h04
